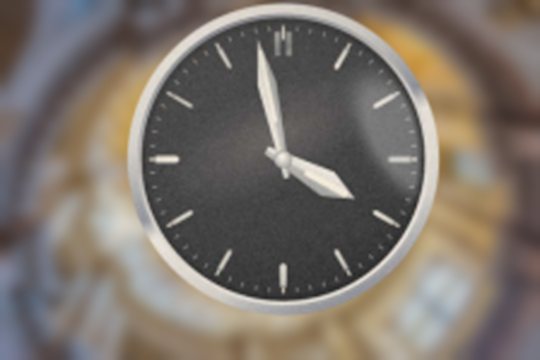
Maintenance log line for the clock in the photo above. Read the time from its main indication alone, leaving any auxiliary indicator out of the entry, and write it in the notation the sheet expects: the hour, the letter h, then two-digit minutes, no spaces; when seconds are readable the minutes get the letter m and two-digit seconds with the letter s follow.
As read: 3h58
